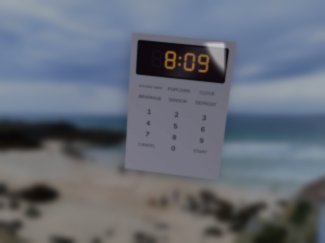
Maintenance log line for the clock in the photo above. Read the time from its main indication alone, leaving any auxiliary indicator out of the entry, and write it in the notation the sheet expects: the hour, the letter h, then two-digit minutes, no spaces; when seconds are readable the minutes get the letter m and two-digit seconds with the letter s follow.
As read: 8h09
